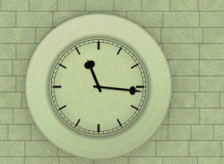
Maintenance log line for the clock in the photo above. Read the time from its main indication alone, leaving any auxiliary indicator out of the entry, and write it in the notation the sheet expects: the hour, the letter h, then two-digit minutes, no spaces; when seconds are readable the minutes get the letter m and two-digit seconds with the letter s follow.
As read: 11h16
